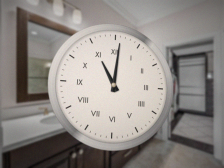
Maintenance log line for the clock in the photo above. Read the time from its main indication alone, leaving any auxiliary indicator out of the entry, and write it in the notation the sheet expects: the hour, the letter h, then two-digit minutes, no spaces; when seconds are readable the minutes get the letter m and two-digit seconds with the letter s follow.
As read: 11h01
